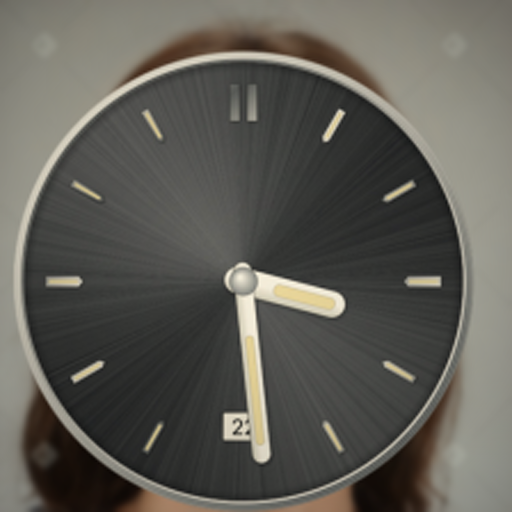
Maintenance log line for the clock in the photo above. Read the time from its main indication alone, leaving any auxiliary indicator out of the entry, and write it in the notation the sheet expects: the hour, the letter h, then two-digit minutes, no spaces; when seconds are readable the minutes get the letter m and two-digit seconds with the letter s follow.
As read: 3h29
